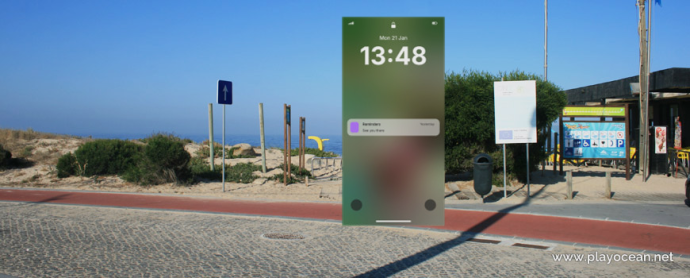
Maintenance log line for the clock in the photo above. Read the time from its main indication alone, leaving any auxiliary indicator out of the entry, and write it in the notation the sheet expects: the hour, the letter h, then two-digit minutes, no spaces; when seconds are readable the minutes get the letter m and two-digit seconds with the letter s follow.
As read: 13h48
